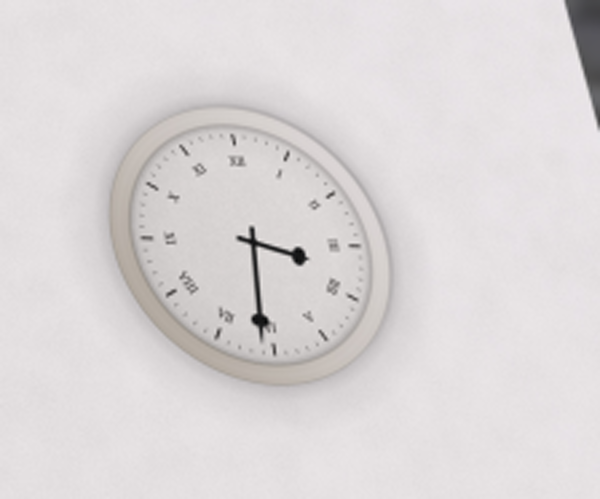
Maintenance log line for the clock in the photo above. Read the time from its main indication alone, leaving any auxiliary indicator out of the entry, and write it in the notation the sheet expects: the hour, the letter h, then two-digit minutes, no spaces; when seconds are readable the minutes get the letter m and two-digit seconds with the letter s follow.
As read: 3h31
